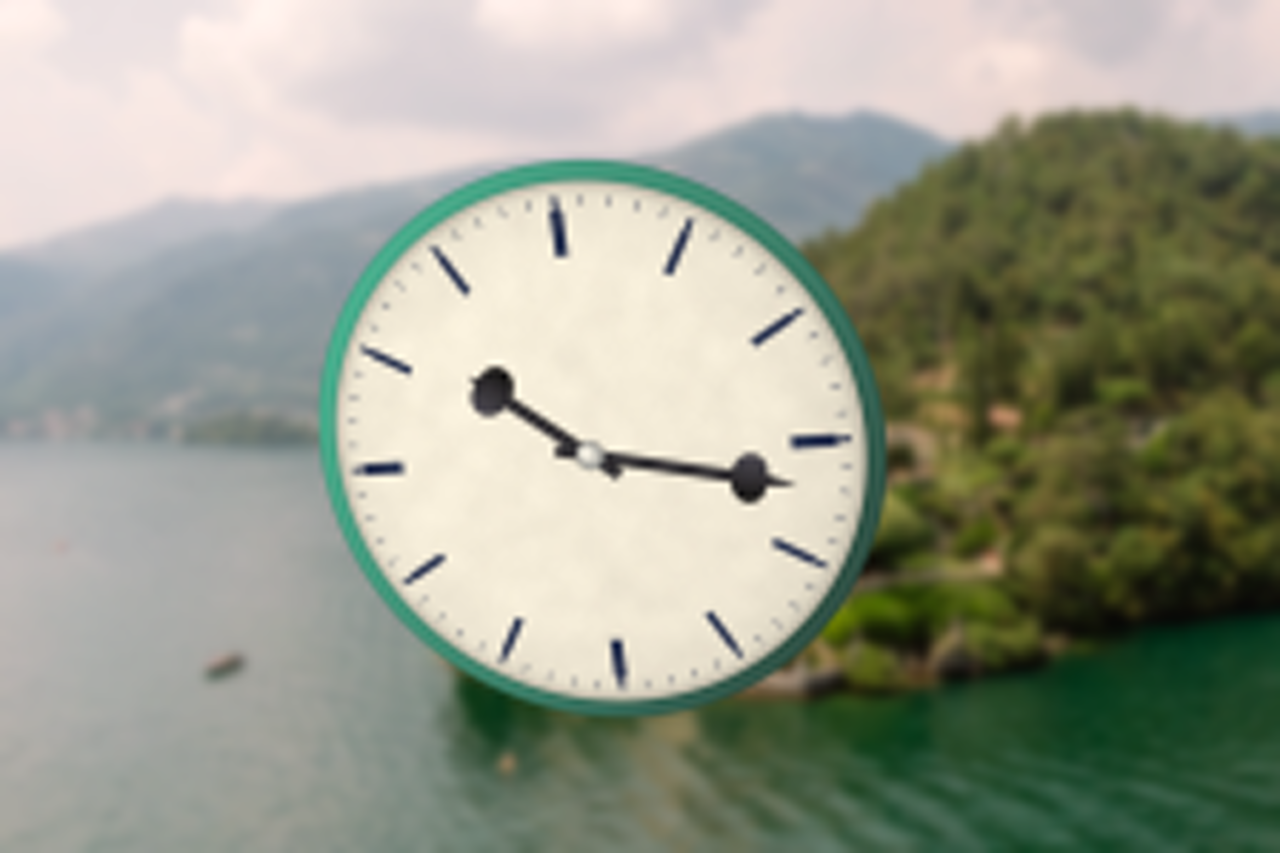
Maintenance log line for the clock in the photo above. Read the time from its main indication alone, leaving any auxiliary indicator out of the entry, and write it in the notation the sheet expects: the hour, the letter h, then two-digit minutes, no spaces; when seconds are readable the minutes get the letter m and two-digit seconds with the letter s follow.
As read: 10h17
